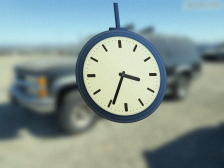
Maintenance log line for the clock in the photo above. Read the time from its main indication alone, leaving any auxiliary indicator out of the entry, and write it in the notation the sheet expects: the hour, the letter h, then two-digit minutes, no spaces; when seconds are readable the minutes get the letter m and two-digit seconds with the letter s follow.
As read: 3h34
